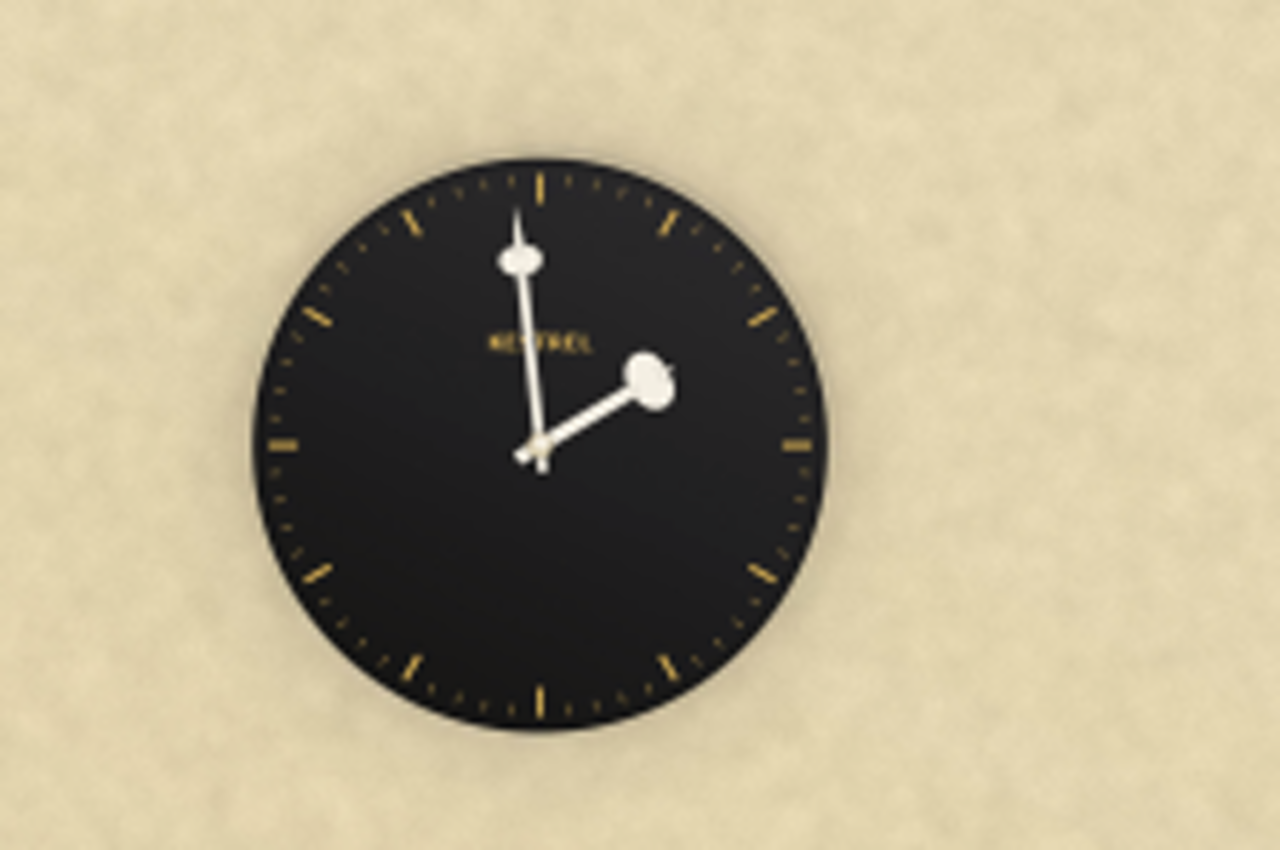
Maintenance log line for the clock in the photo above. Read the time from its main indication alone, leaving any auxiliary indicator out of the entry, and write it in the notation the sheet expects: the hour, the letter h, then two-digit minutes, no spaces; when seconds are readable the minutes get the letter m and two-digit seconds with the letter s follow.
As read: 1h59
